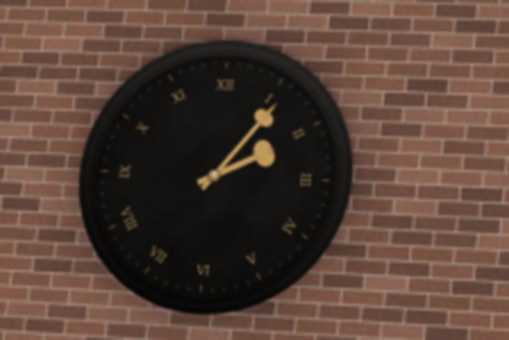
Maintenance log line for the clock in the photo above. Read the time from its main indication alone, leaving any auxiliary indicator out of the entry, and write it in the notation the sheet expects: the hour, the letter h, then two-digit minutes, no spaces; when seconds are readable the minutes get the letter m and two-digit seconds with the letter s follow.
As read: 2h06
